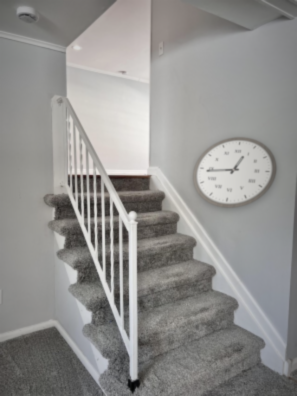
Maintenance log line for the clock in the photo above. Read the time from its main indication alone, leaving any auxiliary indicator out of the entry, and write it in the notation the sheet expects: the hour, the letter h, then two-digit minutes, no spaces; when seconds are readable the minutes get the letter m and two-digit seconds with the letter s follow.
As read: 12h44
